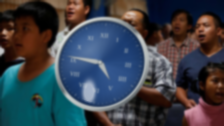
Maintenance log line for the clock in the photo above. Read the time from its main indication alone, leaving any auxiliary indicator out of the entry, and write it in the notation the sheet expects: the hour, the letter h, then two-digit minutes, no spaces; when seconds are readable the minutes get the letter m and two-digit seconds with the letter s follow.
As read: 4h46
